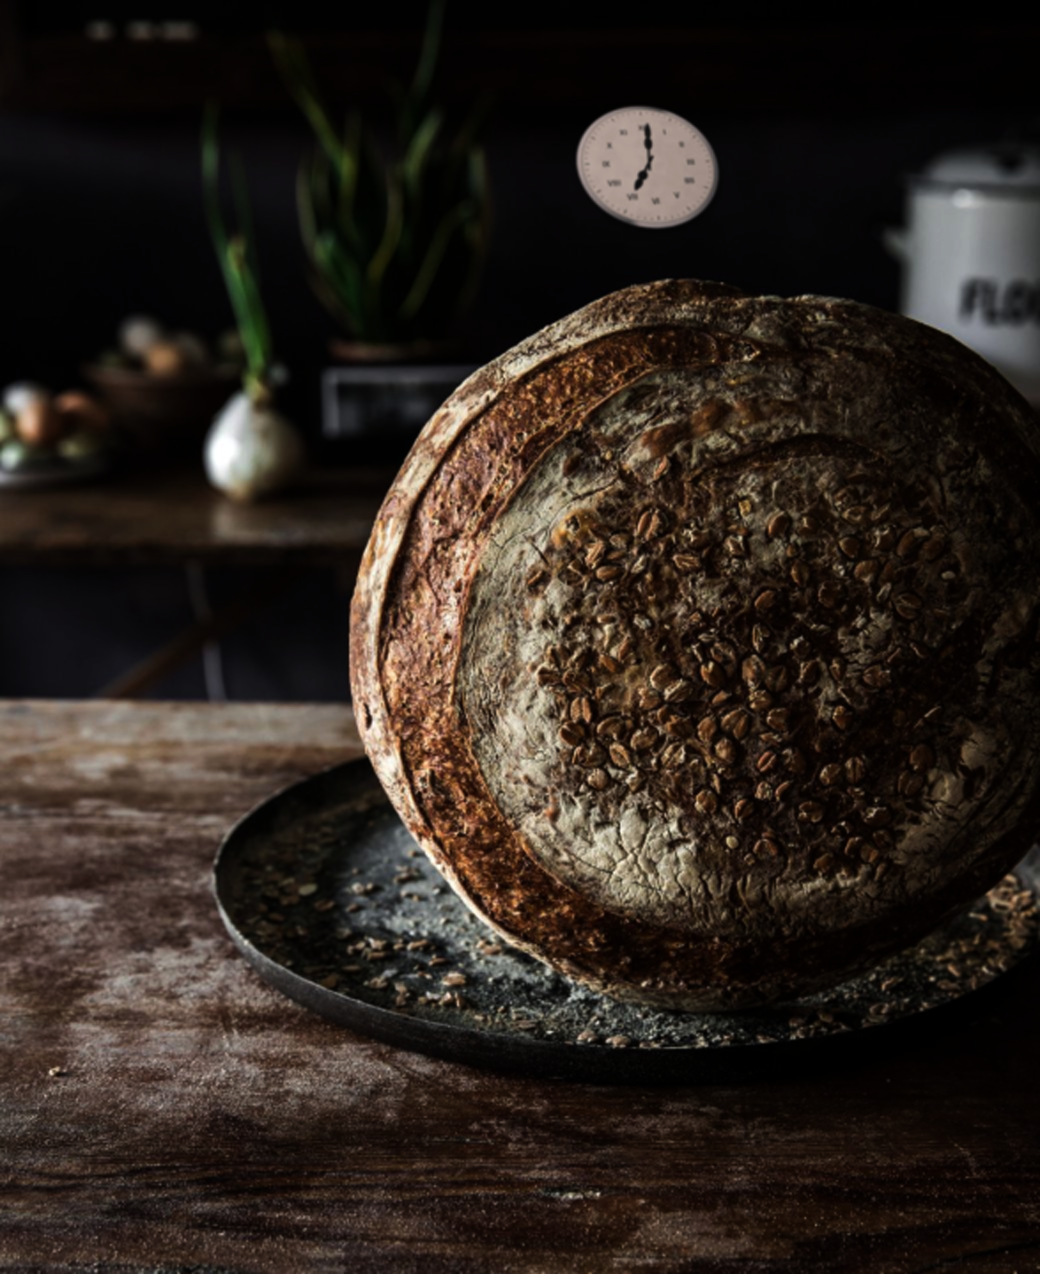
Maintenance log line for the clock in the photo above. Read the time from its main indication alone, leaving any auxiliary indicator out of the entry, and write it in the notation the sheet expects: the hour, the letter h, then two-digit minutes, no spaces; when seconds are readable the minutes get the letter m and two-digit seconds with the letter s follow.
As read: 7h01
